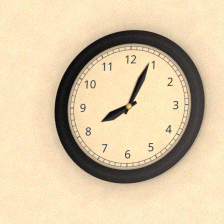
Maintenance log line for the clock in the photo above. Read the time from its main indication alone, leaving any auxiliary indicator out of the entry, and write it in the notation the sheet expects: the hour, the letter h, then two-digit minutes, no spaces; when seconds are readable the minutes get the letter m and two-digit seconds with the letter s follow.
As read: 8h04
